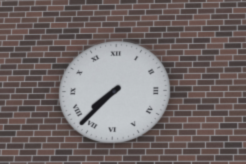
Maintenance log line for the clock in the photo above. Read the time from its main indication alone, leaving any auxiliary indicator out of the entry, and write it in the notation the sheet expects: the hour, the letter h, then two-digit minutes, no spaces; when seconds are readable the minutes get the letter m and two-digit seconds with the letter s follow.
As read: 7h37
